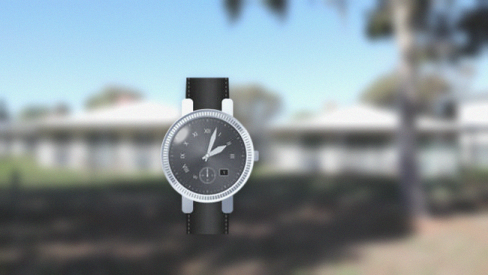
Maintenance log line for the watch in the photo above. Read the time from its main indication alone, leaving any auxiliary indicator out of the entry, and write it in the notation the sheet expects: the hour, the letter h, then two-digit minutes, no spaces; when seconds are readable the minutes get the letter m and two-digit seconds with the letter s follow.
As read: 2h03
